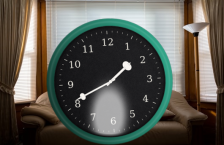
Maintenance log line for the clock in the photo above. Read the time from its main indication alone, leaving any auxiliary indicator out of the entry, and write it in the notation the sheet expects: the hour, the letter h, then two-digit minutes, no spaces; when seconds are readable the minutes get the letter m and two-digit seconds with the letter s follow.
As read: 1h41
